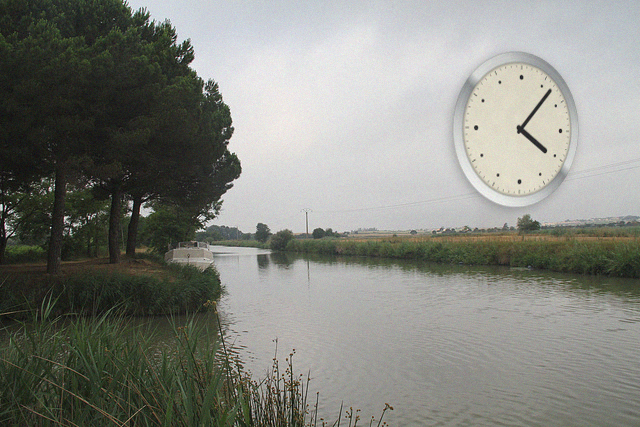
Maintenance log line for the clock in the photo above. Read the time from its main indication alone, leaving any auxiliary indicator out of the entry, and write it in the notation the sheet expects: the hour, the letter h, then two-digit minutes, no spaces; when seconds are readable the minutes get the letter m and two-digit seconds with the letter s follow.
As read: 4h07
